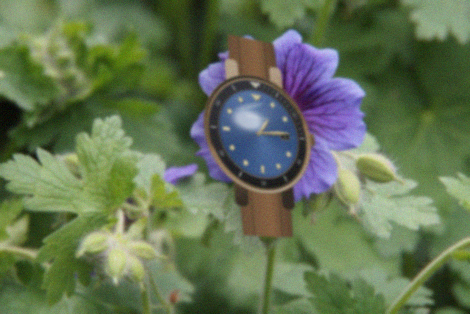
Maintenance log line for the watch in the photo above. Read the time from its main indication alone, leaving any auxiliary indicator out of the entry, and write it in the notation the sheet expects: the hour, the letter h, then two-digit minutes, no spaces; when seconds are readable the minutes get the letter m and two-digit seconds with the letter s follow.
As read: 1h14
